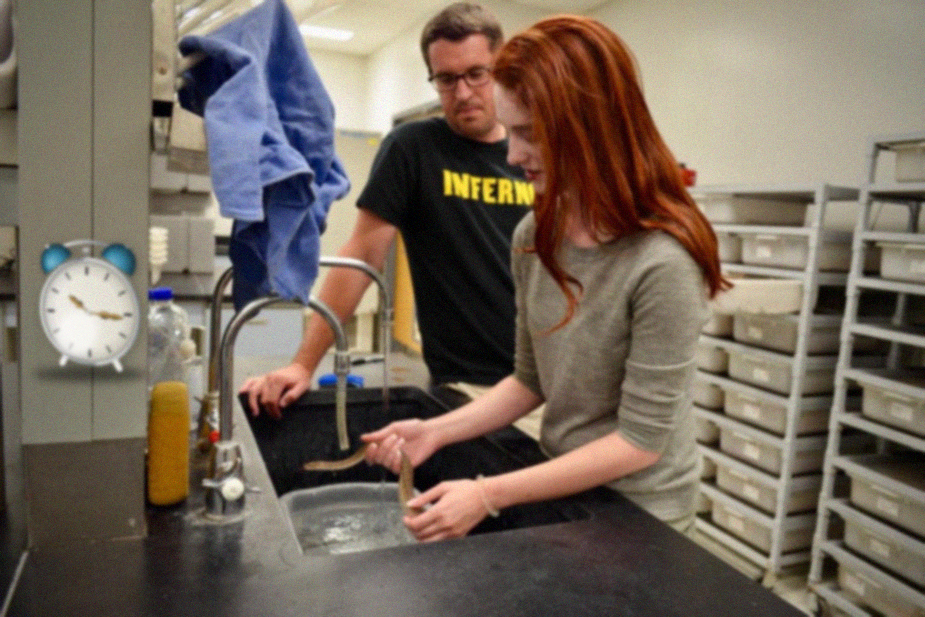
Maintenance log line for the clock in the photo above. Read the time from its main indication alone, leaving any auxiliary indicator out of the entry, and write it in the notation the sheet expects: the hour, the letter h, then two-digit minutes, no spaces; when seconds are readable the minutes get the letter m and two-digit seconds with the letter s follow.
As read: 10h16
